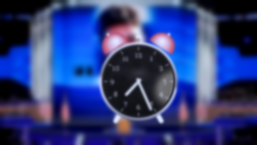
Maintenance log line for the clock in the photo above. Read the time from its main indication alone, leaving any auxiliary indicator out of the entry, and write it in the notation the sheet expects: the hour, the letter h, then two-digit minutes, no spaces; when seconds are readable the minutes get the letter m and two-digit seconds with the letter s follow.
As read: 7h26
